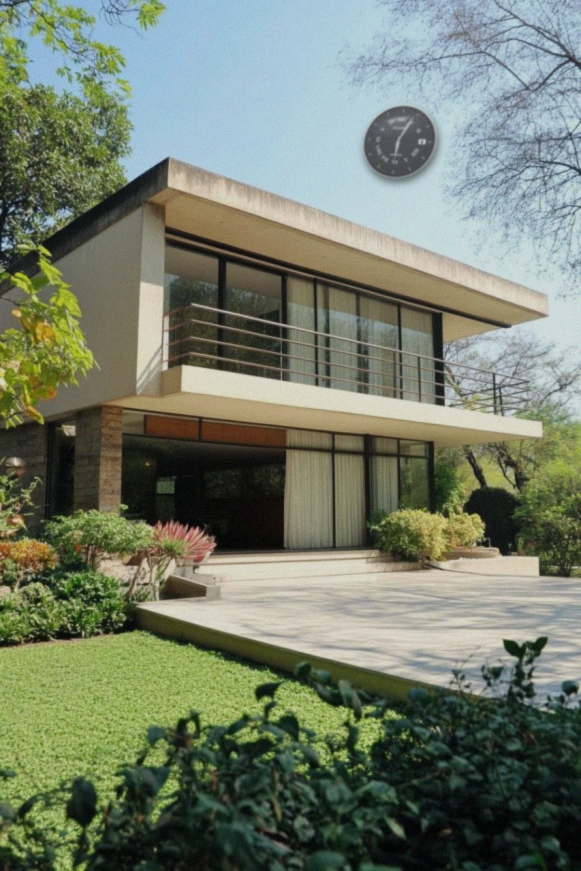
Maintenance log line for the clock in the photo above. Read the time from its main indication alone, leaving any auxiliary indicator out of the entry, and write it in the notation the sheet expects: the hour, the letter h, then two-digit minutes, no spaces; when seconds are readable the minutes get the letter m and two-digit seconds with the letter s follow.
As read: 6h04
